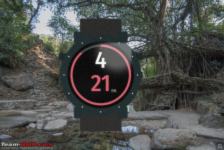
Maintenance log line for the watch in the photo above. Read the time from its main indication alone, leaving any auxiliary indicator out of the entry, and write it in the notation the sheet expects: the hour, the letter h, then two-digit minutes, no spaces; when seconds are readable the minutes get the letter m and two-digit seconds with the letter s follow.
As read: 4h21
